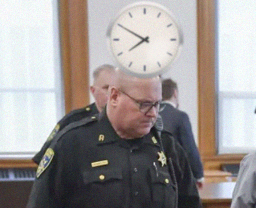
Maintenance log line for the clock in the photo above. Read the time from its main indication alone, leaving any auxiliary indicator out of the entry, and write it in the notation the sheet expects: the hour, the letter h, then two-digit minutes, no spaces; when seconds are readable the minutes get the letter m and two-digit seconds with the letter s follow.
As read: 7h50
